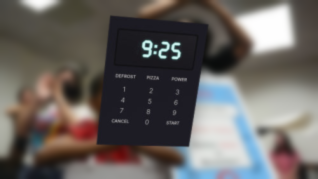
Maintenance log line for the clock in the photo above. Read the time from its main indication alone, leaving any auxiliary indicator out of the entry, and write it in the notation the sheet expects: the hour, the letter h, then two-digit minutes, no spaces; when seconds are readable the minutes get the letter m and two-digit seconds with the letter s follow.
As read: 9h25
